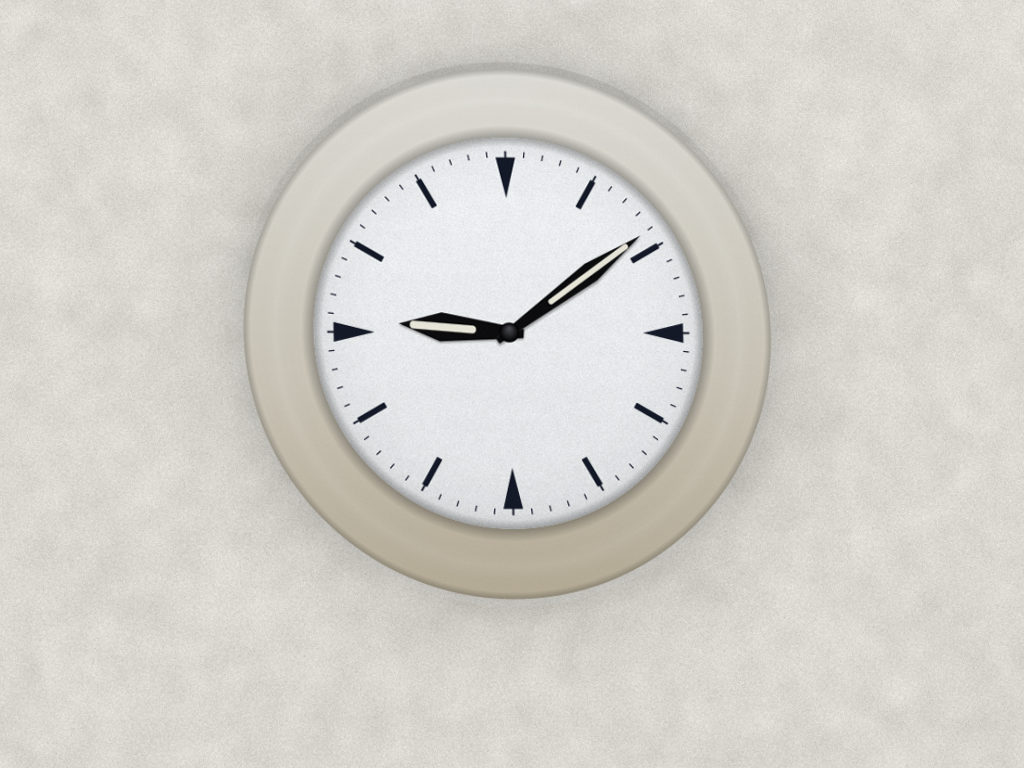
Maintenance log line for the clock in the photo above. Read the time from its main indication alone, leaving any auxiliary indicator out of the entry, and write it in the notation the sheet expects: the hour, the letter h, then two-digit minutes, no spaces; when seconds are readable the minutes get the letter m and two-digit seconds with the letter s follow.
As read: 9h09
